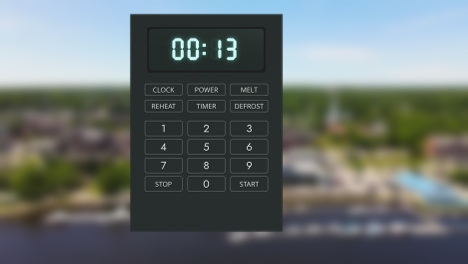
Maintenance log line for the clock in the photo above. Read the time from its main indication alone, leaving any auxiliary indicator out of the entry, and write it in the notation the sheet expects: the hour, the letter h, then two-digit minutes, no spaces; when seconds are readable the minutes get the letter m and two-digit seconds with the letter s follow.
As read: 0h13
